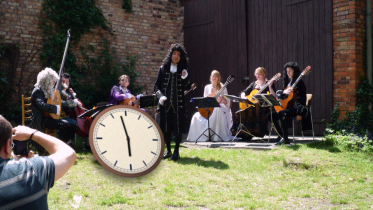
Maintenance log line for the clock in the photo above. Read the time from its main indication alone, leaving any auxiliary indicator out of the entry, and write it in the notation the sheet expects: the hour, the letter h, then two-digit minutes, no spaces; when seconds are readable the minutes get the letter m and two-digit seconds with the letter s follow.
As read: 5h58
